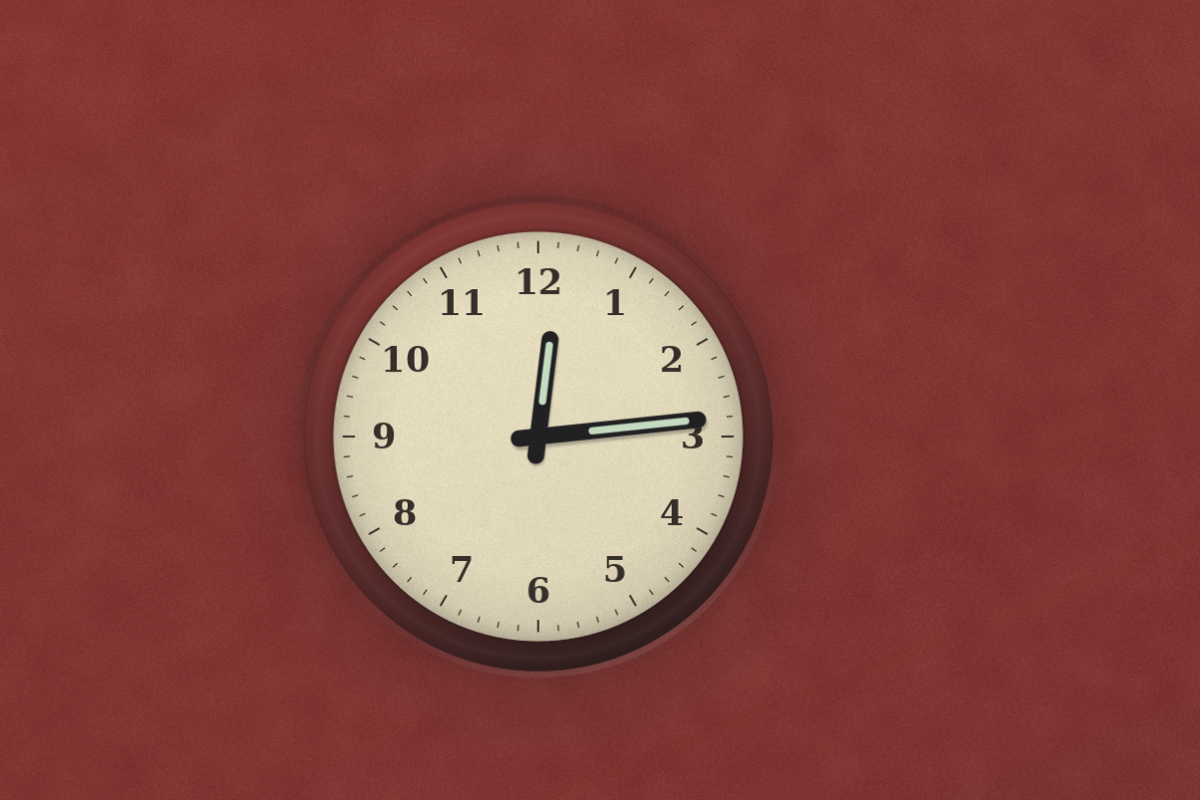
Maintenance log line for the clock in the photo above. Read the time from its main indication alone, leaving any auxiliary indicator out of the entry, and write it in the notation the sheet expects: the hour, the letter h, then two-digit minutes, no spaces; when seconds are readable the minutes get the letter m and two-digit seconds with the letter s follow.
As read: 12h14
